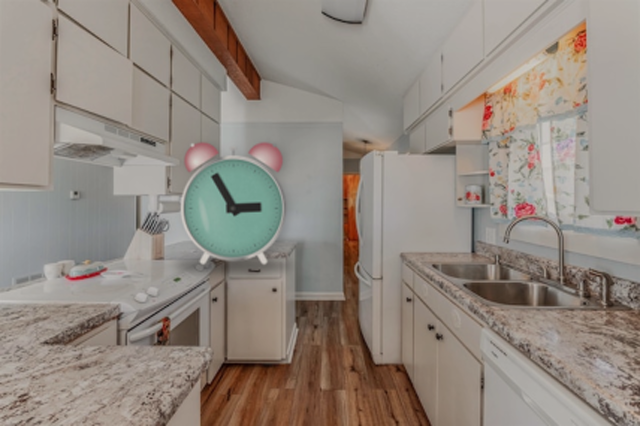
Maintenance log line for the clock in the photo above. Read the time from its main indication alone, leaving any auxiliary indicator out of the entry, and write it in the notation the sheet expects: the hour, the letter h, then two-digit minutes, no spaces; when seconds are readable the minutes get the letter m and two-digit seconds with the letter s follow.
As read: 2h55
